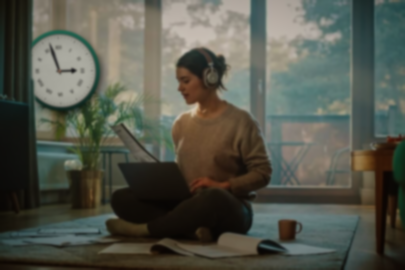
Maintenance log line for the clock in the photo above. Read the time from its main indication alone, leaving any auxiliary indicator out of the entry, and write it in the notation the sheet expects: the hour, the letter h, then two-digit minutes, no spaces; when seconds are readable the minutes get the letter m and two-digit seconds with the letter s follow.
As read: 2h57
